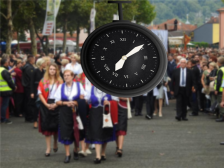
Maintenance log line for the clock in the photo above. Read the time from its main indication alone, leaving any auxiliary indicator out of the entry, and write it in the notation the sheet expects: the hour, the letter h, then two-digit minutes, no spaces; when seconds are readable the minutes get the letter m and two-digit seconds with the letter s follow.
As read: 7h09
